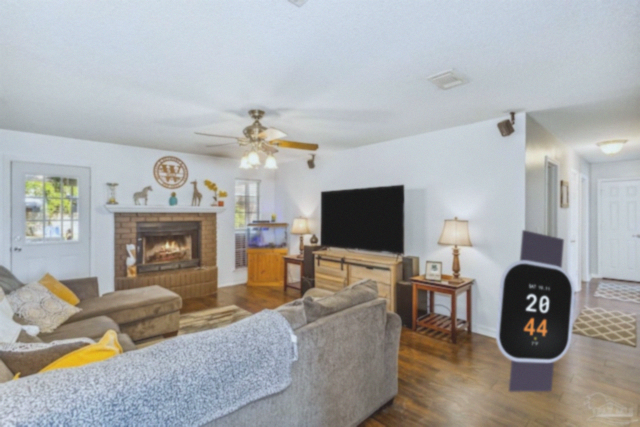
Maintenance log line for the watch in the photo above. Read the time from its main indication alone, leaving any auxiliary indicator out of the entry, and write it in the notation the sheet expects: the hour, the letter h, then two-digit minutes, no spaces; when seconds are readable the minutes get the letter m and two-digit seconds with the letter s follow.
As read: 20h44
